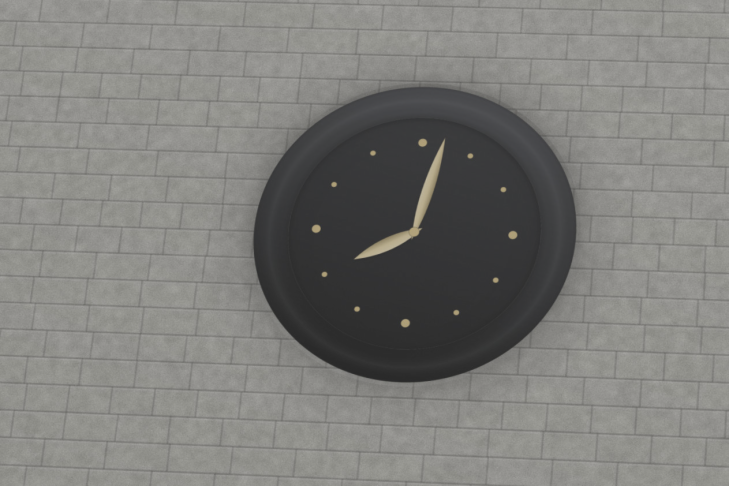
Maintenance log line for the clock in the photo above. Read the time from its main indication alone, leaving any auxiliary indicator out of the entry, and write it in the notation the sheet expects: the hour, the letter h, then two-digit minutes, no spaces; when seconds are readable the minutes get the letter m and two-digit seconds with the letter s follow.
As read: 8h02
